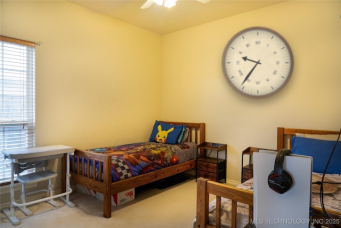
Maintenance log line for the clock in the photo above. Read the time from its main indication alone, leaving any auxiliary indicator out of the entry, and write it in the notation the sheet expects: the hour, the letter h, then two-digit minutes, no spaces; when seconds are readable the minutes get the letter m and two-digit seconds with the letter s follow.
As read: 9h36
